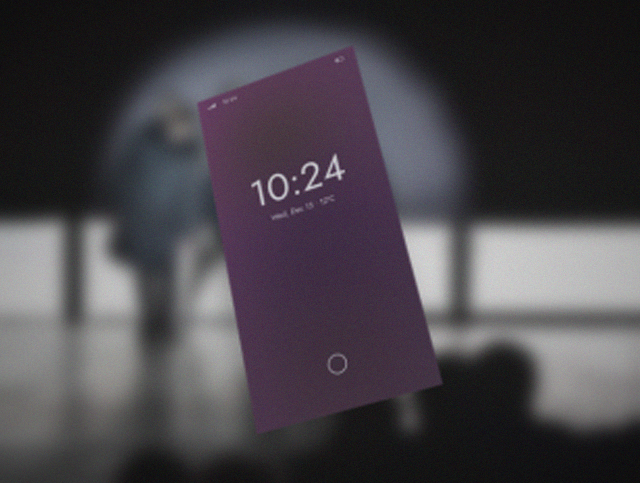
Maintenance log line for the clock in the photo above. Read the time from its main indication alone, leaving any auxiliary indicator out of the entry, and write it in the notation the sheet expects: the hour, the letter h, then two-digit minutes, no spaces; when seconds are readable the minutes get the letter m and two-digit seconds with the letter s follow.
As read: 10h24
